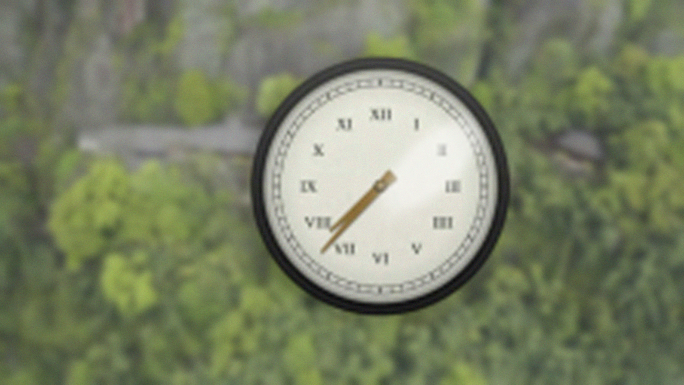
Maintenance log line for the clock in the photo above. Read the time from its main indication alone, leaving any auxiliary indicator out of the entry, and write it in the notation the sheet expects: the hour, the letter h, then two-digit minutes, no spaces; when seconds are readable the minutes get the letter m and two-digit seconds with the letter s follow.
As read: 7h37
